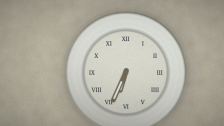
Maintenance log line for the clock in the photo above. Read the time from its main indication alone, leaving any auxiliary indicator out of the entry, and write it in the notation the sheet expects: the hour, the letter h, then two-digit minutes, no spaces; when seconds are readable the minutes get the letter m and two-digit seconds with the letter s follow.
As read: 6h34
